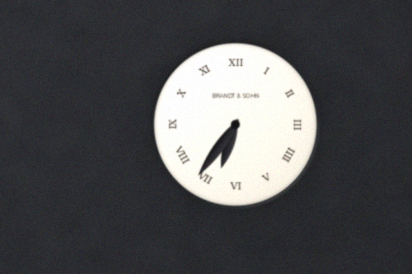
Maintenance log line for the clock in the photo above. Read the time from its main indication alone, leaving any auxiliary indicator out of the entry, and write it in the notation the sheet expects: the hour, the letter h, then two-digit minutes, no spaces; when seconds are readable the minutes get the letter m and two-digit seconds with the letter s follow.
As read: 6h36
